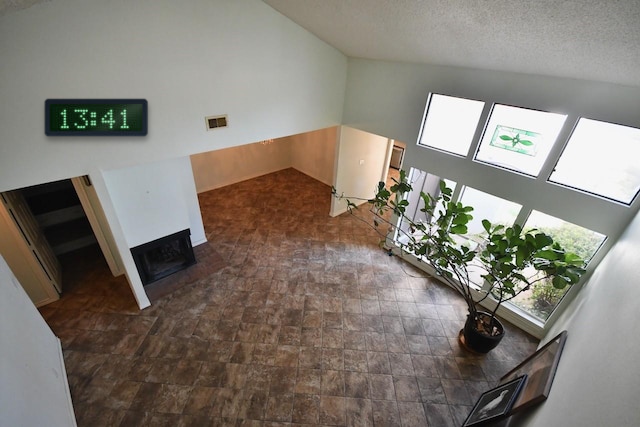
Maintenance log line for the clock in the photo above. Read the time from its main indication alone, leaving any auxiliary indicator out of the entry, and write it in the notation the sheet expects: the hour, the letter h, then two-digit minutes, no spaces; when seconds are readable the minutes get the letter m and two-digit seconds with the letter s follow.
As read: 13h41
